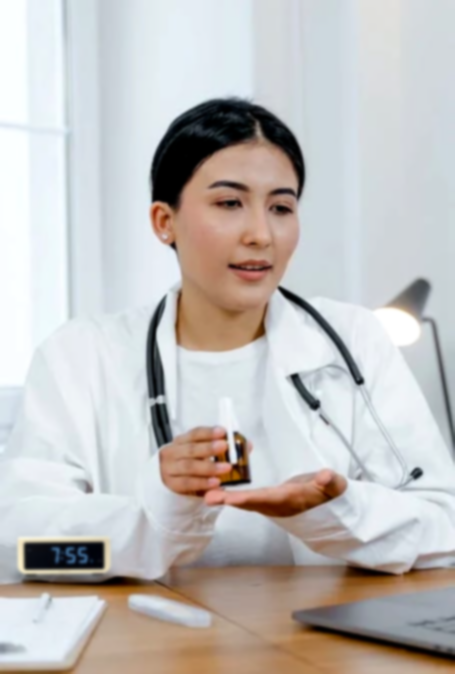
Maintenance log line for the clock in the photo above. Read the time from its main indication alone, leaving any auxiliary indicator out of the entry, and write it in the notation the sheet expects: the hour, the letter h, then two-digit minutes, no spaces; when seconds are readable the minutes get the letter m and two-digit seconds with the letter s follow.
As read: 7h55
